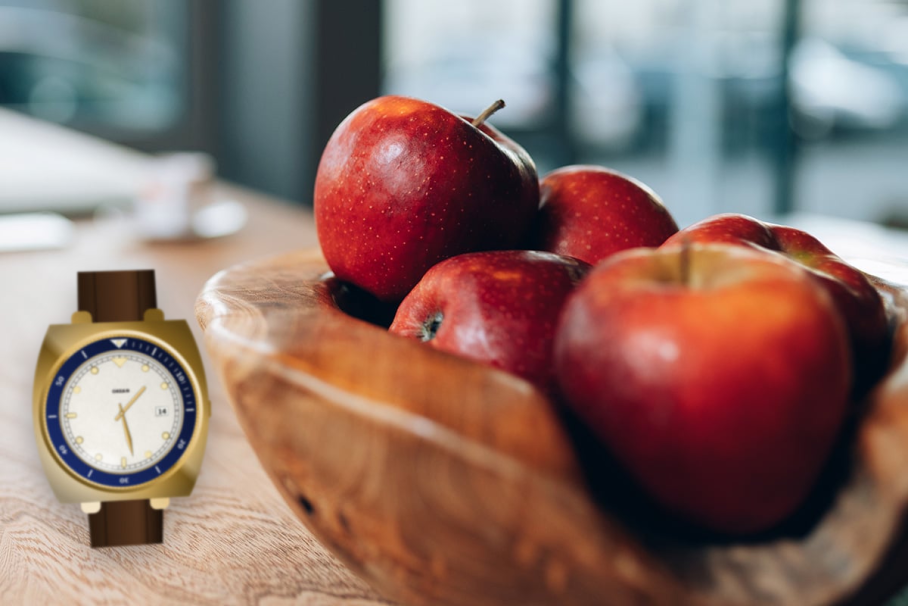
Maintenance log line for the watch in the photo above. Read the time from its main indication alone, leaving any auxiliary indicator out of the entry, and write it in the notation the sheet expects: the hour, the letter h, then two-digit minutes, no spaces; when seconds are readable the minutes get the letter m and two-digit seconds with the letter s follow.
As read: 1h28
